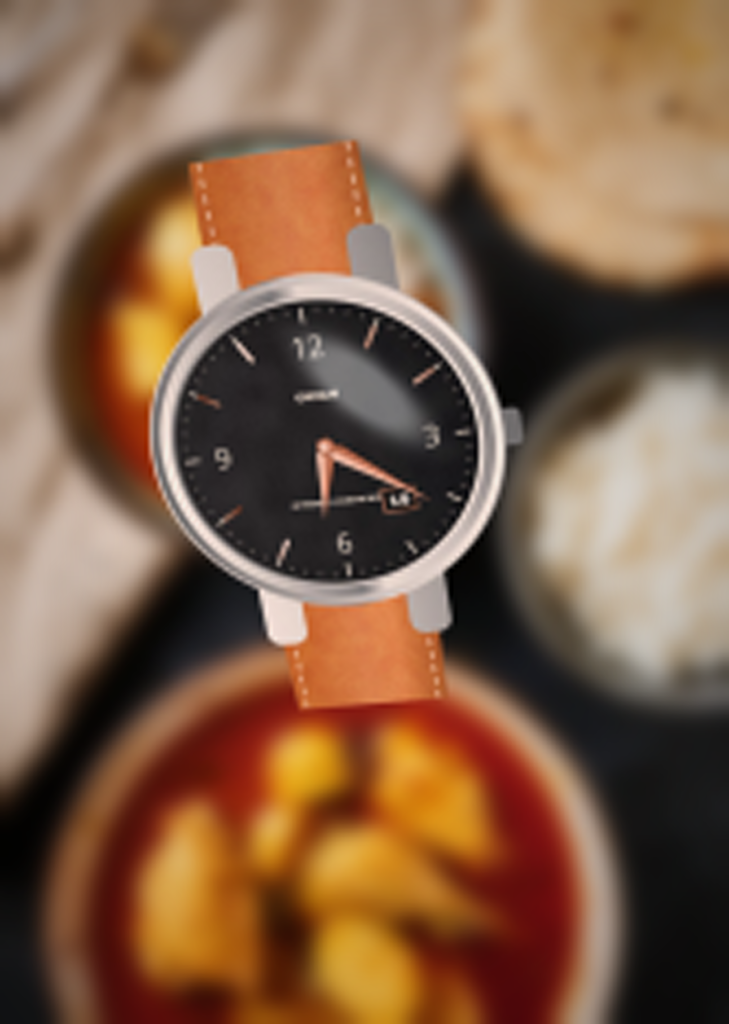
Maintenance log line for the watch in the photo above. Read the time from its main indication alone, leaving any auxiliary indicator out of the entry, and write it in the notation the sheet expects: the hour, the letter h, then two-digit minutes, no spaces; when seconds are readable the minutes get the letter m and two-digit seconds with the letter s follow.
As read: 6h21
